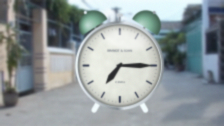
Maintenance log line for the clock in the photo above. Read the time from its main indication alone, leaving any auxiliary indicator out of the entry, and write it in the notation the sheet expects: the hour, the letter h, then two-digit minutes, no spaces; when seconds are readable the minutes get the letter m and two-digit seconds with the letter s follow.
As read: 7h15
